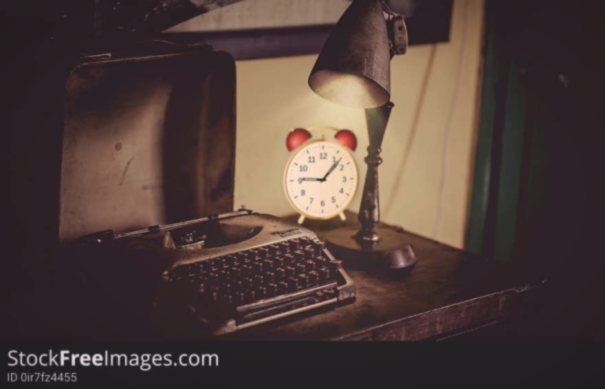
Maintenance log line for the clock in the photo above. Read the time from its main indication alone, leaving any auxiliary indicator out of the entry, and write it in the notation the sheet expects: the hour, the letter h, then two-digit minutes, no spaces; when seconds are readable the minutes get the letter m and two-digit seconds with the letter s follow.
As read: 9h07
